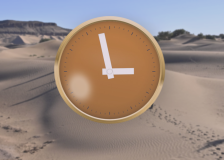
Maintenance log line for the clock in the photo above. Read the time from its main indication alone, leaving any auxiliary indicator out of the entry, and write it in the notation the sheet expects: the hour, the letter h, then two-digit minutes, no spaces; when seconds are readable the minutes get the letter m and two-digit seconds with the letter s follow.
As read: 2h58
